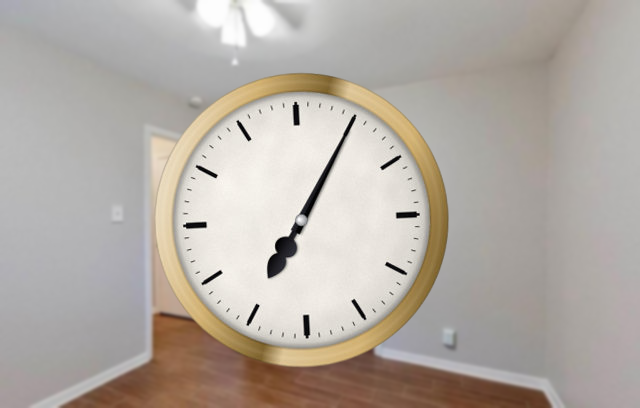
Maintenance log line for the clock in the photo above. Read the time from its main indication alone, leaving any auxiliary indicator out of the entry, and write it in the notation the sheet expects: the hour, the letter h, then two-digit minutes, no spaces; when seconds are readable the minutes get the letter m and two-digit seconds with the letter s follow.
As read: 7h05
